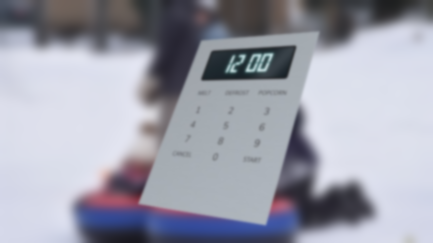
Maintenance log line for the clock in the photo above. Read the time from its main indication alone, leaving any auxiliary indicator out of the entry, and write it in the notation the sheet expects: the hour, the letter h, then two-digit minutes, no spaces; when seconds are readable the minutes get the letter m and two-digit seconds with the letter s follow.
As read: 12h00
